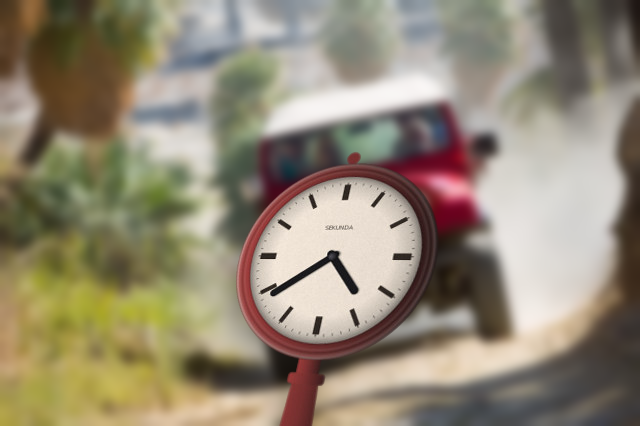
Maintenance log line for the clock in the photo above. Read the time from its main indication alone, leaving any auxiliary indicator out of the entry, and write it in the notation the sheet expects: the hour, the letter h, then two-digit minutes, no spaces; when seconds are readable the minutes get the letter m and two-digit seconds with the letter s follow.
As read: 4h39
